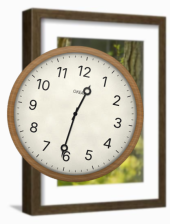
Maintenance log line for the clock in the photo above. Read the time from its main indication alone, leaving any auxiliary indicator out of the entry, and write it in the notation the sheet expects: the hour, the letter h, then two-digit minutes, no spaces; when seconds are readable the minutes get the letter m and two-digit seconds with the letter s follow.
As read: 12h31
